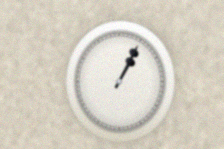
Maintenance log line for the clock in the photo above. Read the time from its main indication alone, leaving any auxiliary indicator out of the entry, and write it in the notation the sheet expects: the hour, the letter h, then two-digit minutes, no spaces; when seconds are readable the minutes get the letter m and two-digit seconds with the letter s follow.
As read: 1h05
